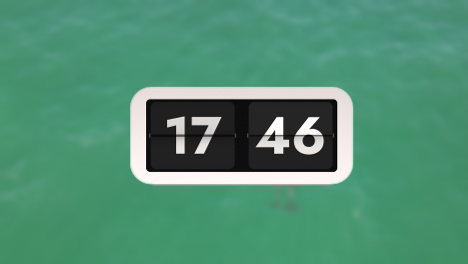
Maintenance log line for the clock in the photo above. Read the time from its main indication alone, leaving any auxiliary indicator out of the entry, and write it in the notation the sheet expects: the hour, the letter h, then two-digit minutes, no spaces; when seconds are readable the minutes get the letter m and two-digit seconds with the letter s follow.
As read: 17h46
